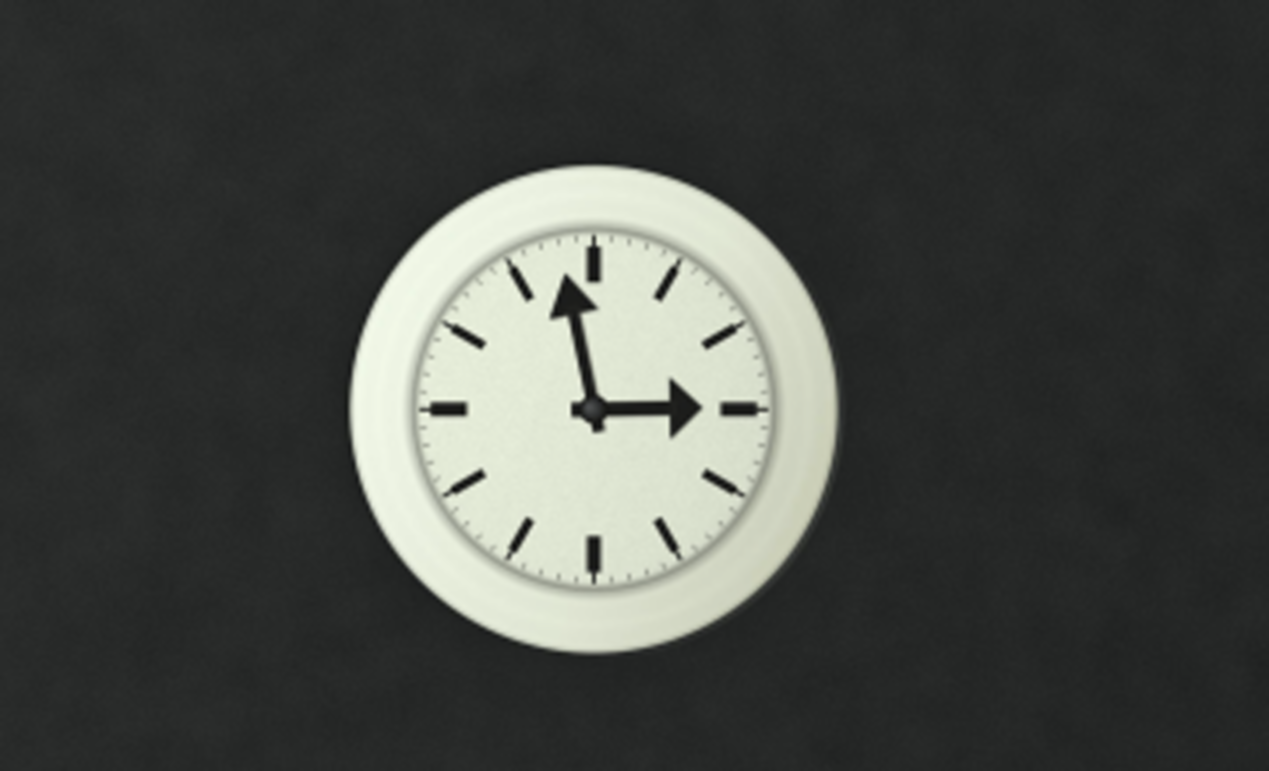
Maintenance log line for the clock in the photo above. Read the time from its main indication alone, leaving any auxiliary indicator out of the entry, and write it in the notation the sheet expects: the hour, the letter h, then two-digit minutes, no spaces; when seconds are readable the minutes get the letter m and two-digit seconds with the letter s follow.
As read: 2h58
